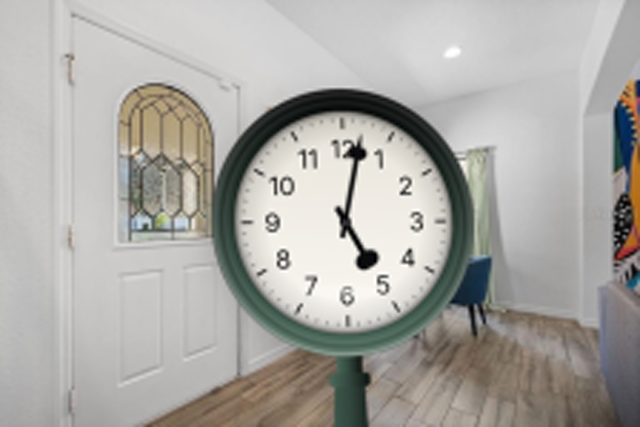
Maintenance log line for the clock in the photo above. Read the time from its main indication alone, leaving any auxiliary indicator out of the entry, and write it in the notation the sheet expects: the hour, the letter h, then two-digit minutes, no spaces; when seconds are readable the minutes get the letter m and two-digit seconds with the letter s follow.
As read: 5h02
